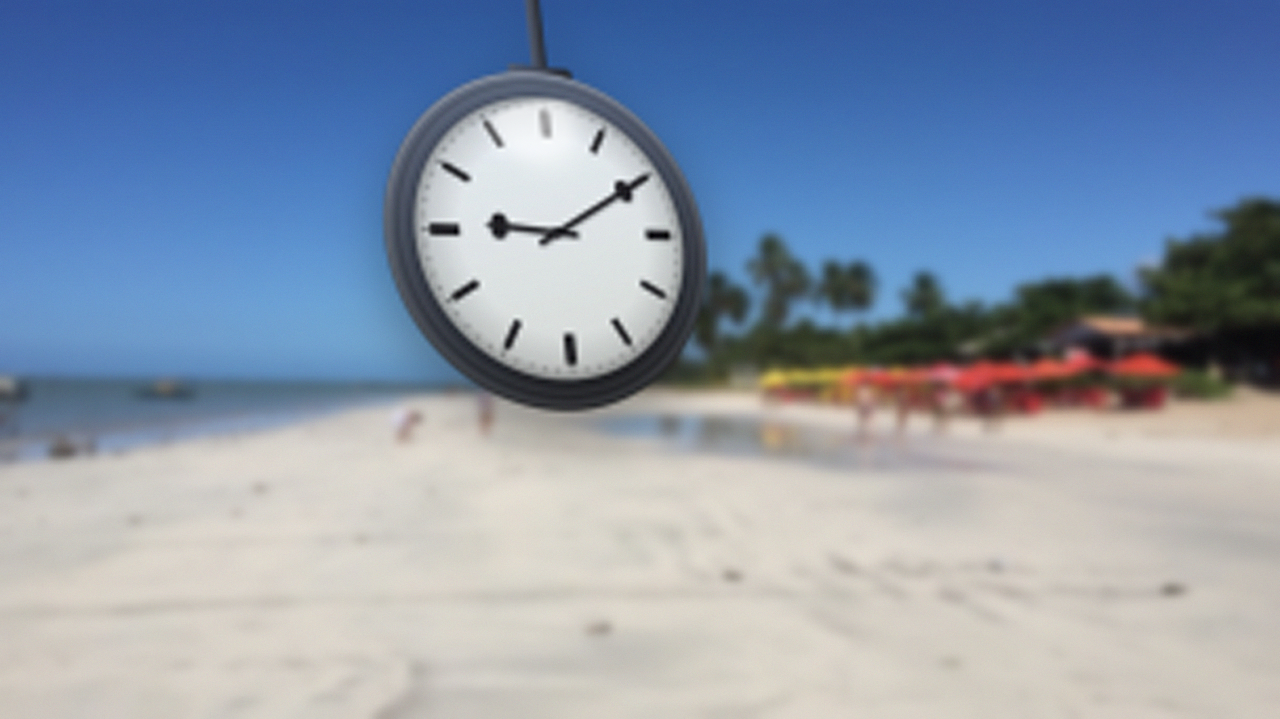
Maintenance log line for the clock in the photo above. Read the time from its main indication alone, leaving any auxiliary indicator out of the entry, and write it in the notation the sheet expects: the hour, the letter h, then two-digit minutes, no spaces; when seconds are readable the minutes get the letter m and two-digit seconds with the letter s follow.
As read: 9h10
